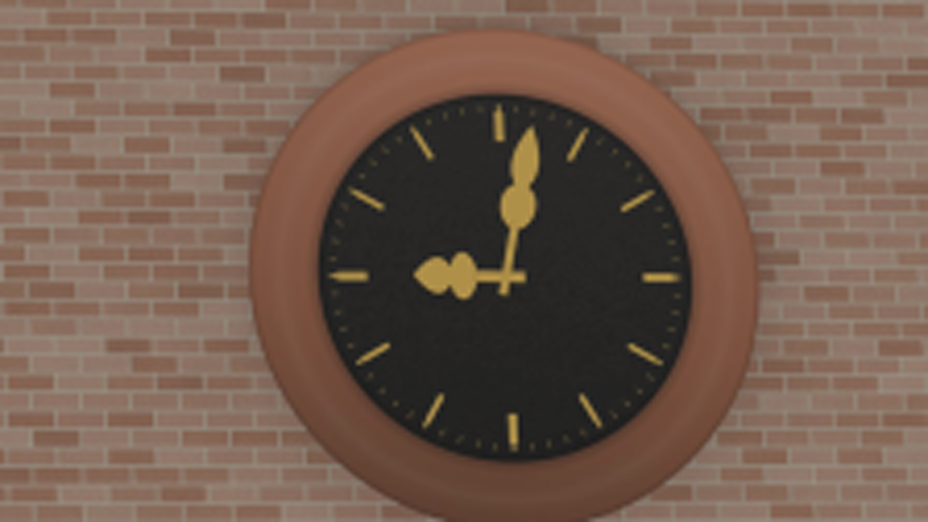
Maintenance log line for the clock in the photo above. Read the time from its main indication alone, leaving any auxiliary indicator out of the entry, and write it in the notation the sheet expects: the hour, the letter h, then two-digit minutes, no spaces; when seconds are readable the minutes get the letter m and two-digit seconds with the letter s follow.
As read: 9h02
